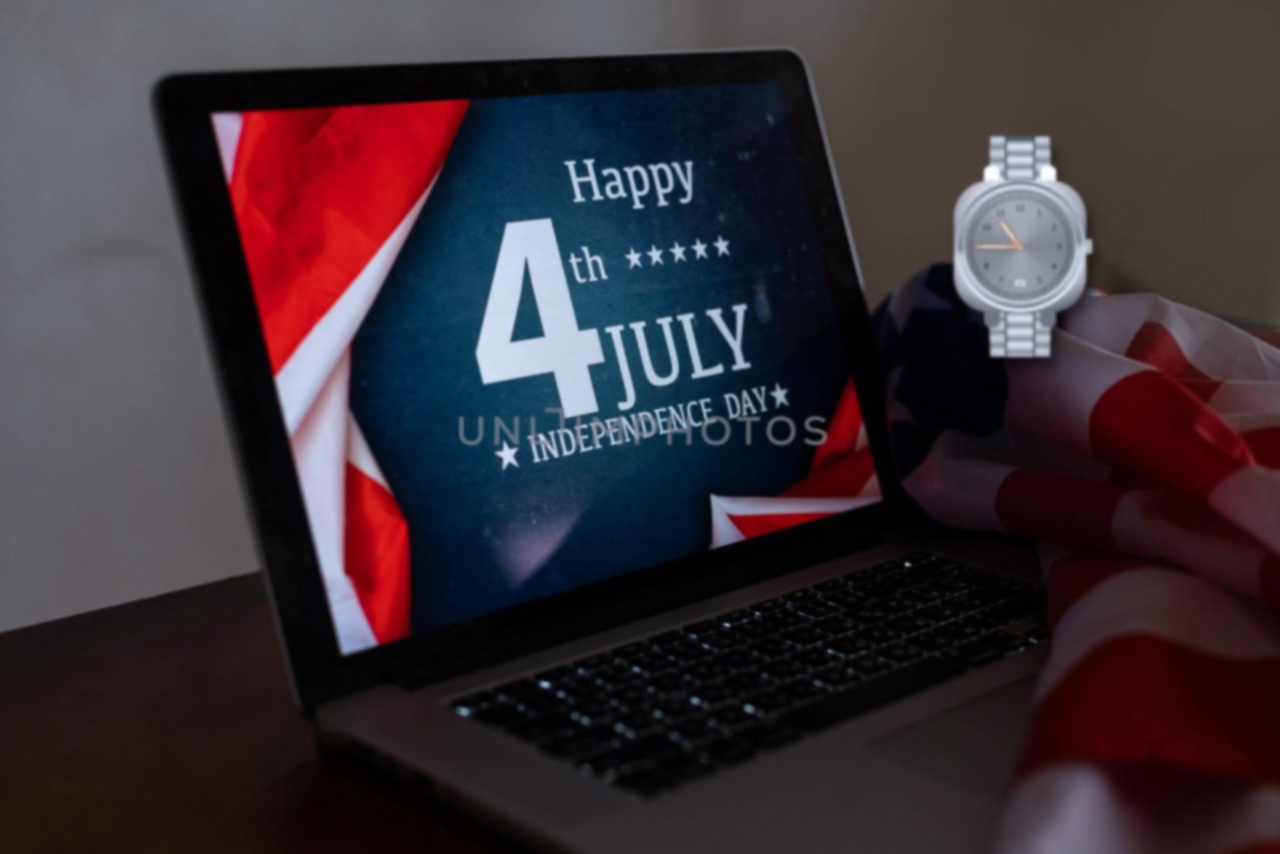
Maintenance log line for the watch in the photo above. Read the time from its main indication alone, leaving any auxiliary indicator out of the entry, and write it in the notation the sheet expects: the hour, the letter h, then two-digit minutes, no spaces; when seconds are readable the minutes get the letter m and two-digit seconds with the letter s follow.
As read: 10h45
